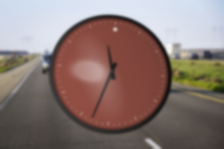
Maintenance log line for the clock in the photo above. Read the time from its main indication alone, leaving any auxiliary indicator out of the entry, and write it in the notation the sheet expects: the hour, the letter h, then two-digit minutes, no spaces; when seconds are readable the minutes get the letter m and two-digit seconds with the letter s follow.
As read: 11h33
